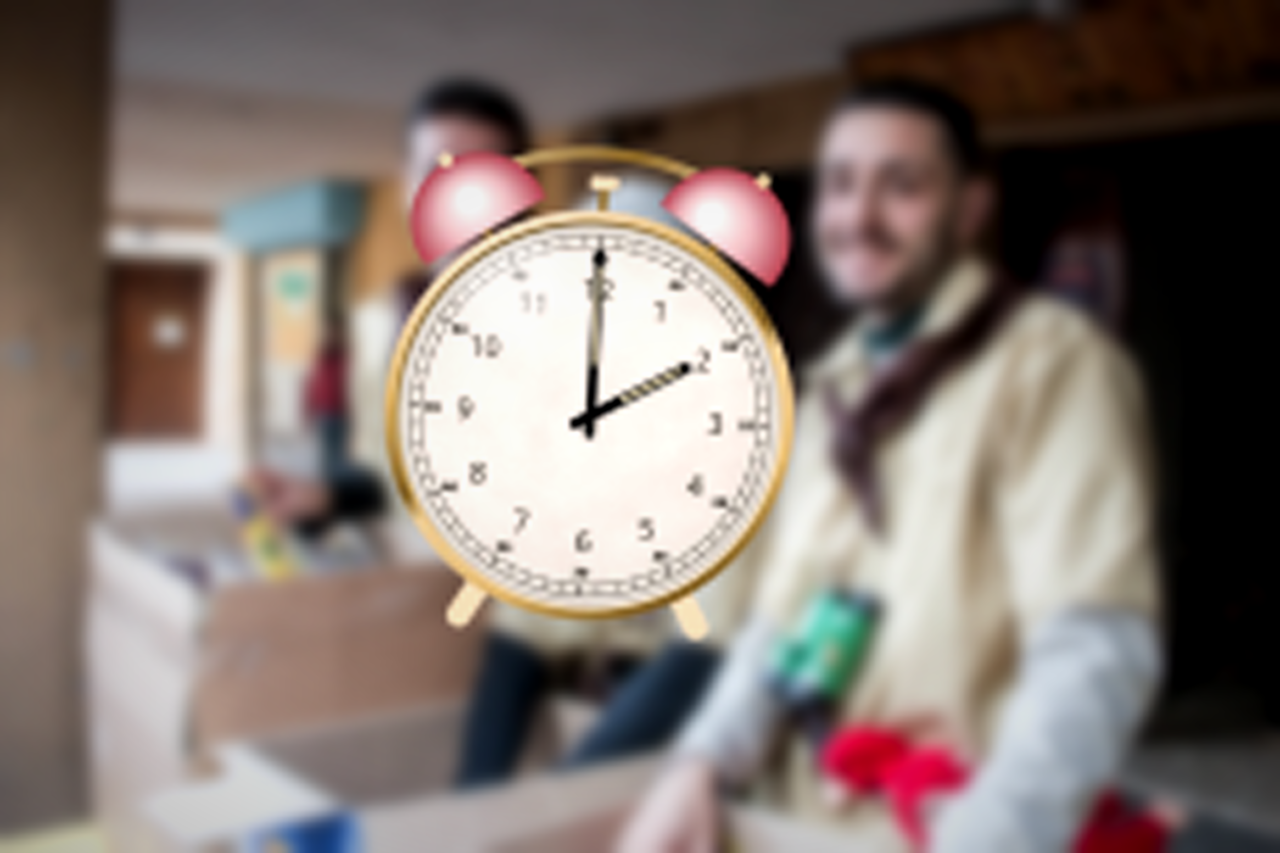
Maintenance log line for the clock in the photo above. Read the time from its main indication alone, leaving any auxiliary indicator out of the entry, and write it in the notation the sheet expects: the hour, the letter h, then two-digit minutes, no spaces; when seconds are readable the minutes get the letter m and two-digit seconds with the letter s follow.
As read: 2h00
